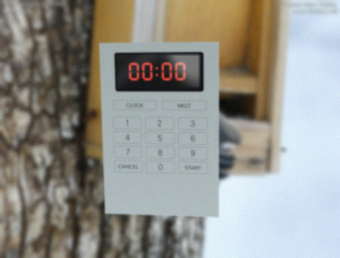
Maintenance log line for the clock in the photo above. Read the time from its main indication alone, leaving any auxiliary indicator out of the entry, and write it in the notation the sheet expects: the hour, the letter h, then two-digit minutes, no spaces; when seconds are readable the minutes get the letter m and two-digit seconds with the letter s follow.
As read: 0h00
